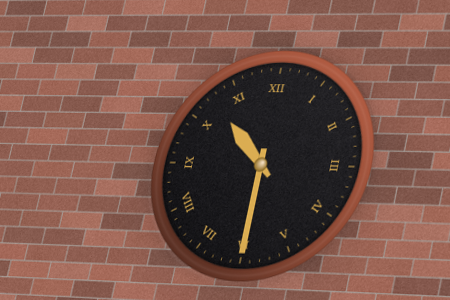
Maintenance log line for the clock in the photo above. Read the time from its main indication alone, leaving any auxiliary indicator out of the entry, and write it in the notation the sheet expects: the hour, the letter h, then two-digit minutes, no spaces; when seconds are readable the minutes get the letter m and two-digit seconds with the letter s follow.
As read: 10h30
